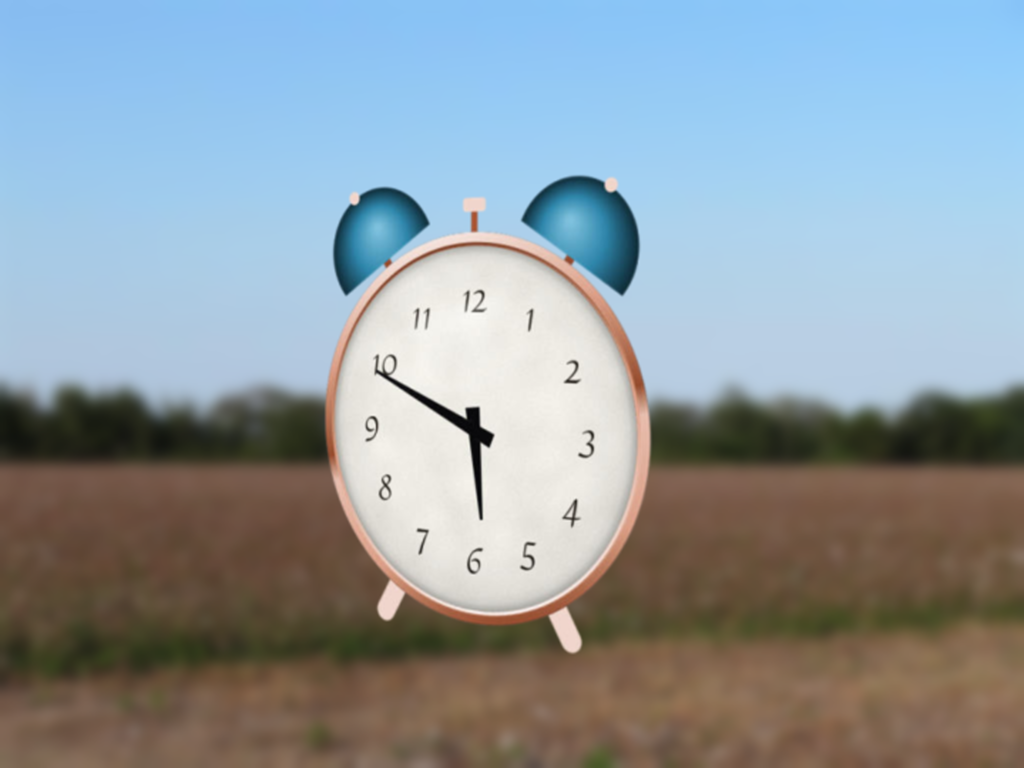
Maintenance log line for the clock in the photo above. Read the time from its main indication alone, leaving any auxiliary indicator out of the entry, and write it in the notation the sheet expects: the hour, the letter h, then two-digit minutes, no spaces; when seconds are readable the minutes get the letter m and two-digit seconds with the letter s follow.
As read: 5h49
